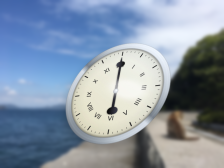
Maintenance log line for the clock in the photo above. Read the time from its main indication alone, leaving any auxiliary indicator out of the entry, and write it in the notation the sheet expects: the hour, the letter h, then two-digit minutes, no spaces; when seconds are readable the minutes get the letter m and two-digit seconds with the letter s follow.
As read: 6h00
